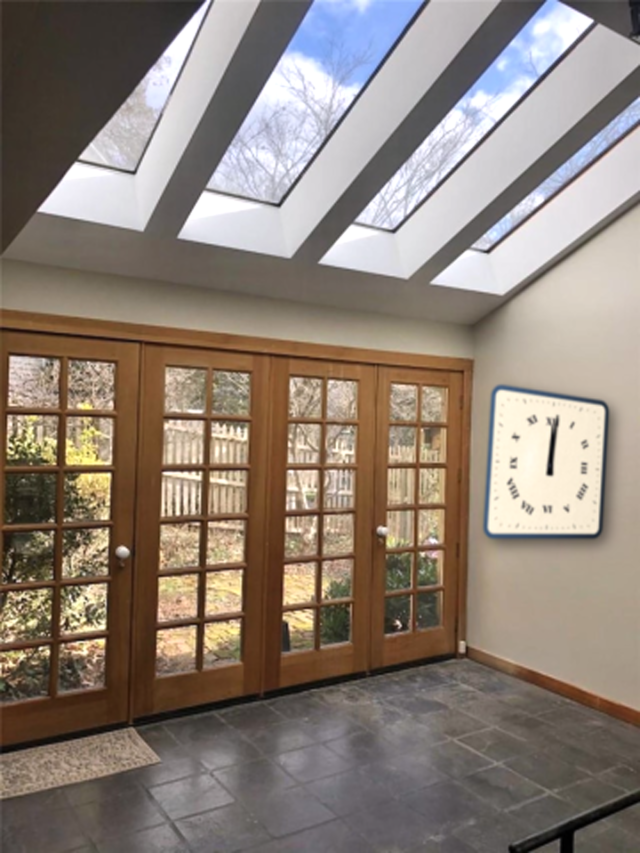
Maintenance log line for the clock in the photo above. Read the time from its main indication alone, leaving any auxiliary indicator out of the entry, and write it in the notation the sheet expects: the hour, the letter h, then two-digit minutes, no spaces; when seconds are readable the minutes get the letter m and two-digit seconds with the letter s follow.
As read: 12h01
